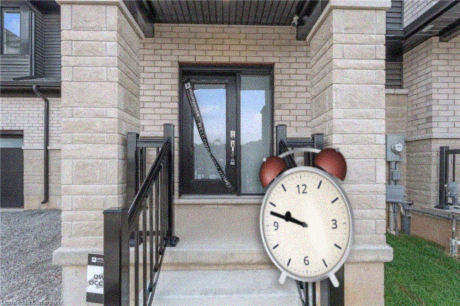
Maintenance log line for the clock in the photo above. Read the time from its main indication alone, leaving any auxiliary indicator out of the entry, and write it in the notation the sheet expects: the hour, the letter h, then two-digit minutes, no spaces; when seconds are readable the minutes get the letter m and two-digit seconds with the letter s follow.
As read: 9h48
